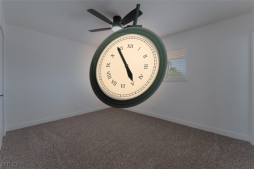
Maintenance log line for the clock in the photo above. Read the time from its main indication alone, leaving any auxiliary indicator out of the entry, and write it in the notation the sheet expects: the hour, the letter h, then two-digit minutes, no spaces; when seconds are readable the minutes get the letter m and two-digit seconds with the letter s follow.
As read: 4h54
